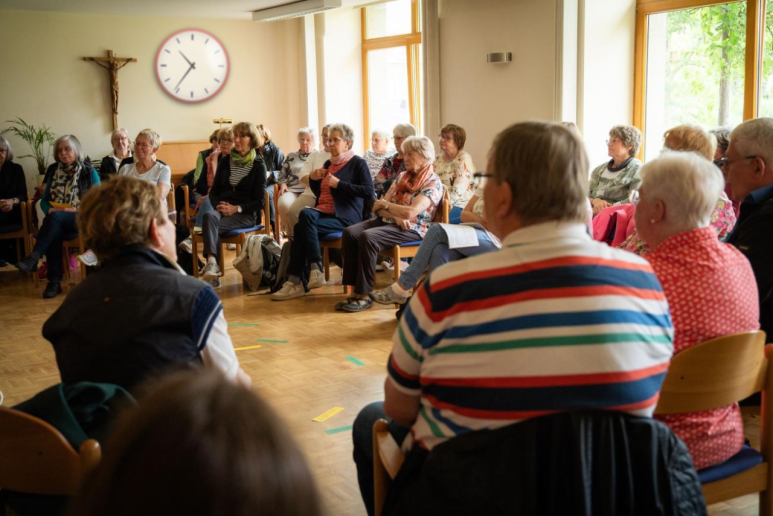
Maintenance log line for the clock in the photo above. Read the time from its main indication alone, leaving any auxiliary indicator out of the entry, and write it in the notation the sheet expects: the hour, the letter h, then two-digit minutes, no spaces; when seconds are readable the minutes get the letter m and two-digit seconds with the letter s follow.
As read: 10h36
